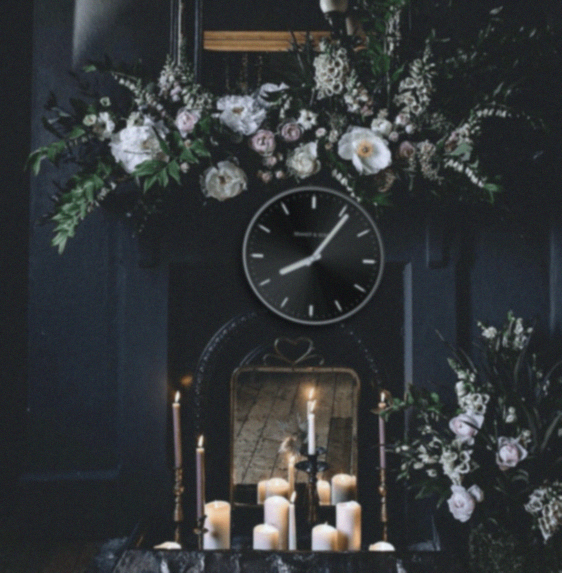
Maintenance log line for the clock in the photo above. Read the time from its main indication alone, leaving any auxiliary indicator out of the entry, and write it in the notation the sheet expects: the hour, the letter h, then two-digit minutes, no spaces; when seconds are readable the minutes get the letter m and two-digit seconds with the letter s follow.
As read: 8h06
